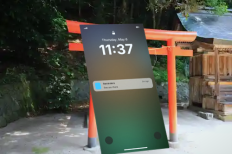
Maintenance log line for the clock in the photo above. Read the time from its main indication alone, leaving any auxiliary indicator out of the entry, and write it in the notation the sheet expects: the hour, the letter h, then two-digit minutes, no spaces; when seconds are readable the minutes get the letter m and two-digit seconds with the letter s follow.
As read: 11h37
